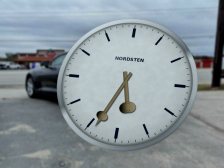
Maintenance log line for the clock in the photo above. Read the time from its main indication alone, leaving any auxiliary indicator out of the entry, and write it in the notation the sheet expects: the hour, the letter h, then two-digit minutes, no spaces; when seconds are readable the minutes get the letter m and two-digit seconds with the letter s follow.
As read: 5h34
